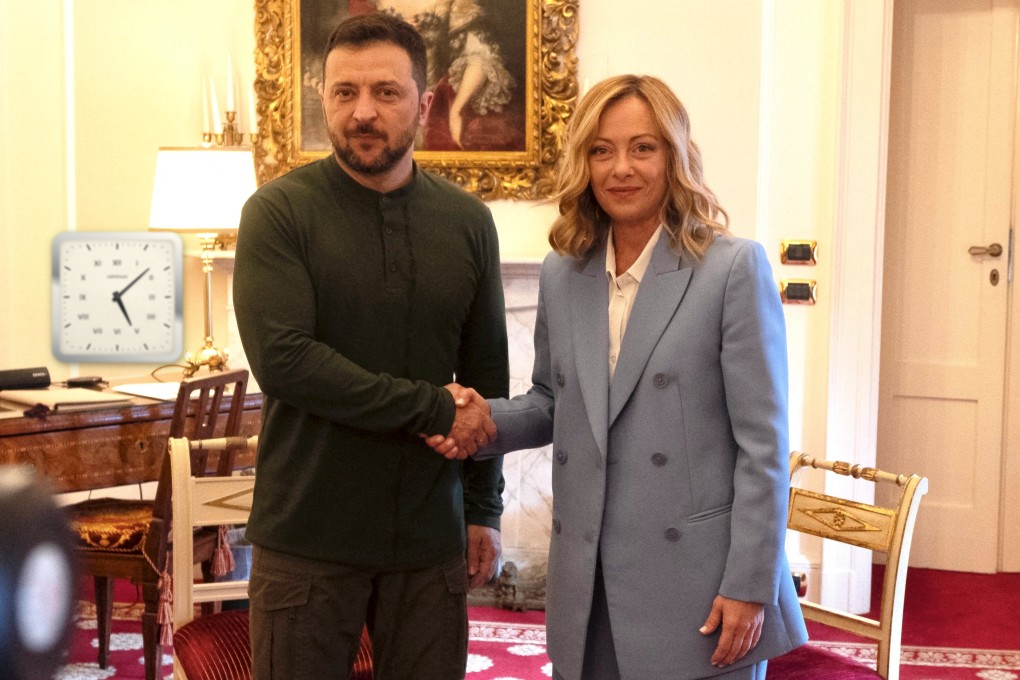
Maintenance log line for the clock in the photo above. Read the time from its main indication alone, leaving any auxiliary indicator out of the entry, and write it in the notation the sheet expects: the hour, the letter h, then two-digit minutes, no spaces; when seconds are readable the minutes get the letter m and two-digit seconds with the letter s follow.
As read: 5h08
